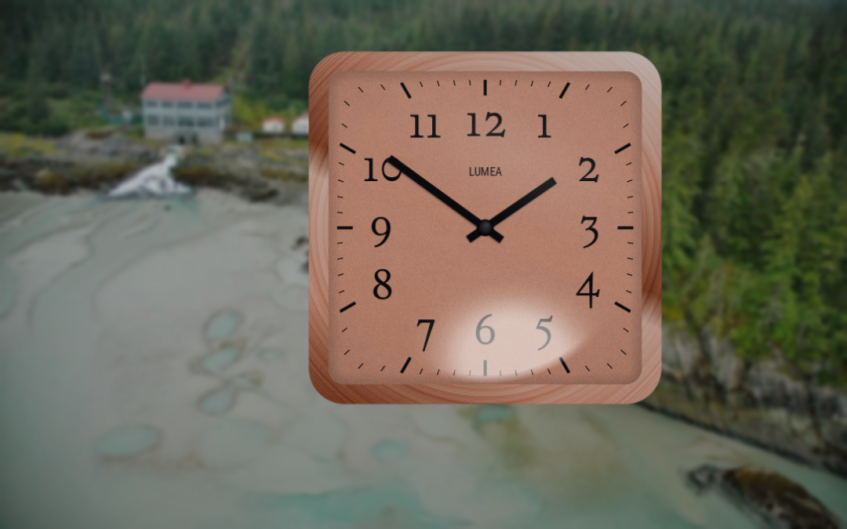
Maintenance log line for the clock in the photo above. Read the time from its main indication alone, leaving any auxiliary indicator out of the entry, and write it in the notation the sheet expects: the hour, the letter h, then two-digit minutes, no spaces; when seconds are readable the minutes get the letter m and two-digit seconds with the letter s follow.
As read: 1h51
